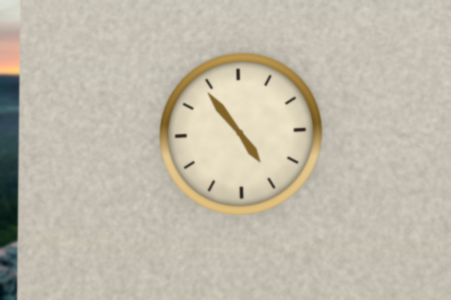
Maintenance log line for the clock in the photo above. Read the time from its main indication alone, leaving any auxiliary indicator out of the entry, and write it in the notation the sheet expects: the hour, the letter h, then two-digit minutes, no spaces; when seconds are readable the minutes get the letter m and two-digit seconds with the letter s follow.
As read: 4h54
